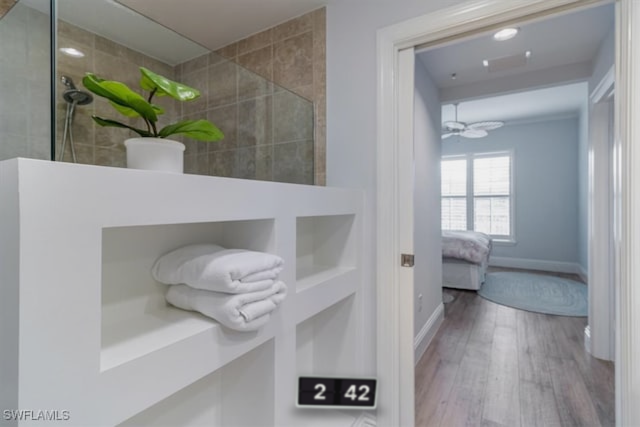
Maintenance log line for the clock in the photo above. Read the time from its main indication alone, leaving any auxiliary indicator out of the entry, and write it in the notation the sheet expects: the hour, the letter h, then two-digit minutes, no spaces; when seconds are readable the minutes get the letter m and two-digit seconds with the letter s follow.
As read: 2h42
